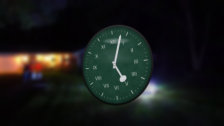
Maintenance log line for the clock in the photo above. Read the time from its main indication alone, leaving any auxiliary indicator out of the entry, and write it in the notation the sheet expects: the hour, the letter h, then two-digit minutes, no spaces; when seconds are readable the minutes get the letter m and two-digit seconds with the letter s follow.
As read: 5h03
